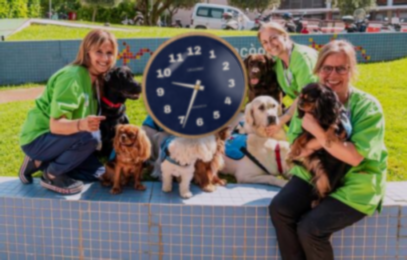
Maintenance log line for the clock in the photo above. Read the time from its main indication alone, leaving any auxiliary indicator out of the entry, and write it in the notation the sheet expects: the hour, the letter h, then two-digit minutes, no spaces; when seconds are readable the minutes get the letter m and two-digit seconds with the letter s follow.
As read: 9h34
